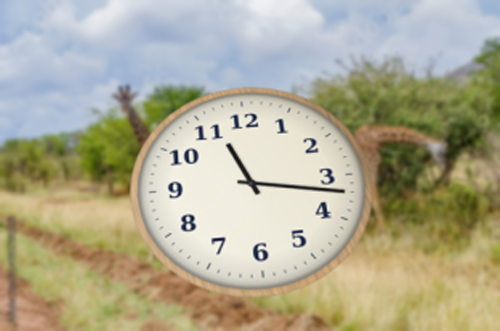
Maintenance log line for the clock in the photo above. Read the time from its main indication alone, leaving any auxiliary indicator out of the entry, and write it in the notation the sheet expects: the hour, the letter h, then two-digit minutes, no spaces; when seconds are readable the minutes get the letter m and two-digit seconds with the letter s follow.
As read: 11h17
